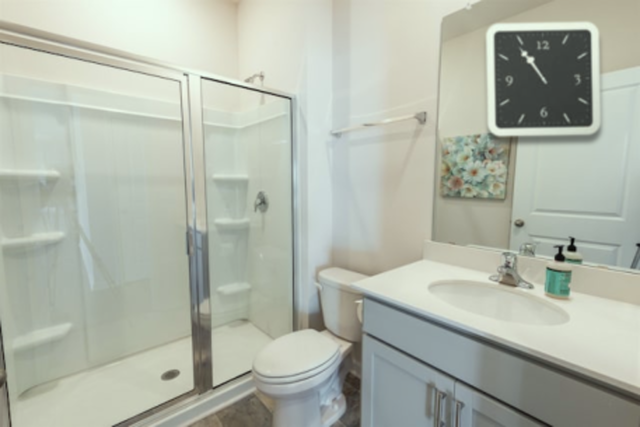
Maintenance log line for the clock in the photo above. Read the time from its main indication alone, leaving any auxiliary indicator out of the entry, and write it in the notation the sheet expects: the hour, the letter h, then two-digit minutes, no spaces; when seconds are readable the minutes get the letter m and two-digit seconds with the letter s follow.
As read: 10h54
